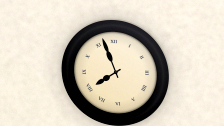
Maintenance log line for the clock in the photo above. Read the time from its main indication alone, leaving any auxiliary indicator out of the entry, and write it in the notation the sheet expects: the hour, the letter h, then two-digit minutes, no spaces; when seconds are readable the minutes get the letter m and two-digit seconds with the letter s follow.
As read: 7h57
